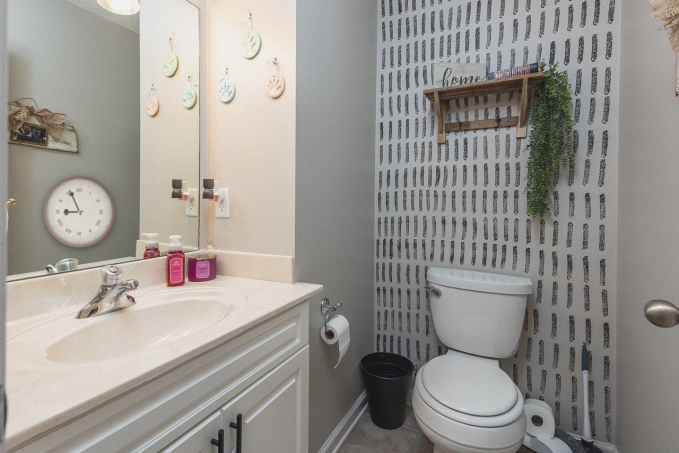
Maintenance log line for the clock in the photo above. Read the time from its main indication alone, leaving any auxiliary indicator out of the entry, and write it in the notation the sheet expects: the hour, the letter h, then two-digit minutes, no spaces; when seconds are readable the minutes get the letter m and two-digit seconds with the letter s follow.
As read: 8h56
